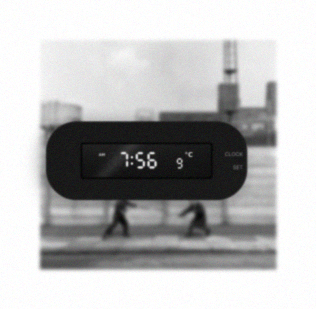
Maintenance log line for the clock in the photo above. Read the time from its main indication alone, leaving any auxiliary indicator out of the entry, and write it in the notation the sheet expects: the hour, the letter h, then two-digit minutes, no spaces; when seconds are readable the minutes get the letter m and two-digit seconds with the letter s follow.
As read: 7h56
